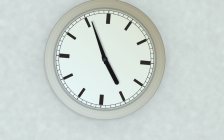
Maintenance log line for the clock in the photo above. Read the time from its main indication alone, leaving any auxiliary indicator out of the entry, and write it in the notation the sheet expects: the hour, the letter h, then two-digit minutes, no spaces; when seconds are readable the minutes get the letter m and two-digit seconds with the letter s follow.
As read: 4h56
